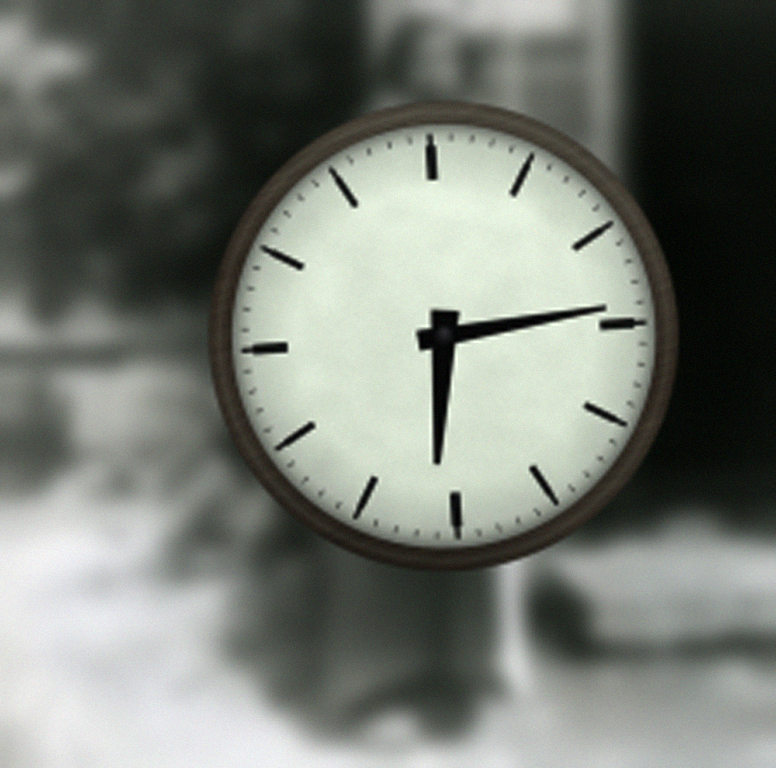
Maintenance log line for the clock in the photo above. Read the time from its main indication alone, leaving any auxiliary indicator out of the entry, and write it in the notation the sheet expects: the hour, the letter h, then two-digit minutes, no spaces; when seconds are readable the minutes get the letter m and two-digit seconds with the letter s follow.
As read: 6h14
